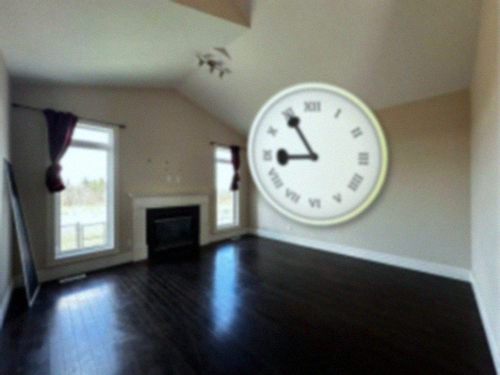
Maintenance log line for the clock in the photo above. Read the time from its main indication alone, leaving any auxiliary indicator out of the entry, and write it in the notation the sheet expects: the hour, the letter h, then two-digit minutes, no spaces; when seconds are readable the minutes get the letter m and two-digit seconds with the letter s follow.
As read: 8h55
